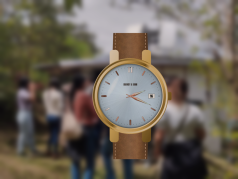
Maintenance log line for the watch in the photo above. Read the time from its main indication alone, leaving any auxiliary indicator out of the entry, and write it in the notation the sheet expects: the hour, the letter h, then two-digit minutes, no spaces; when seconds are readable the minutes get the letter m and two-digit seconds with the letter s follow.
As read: 2h19
